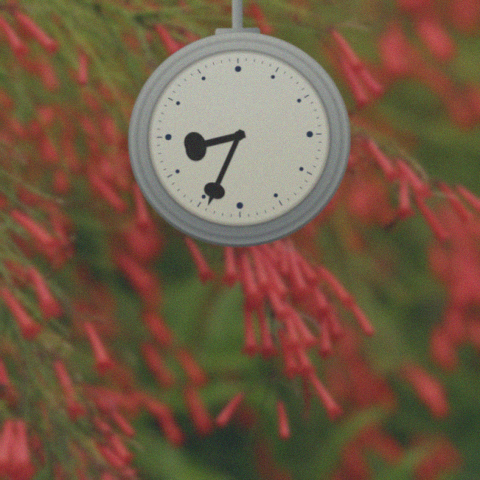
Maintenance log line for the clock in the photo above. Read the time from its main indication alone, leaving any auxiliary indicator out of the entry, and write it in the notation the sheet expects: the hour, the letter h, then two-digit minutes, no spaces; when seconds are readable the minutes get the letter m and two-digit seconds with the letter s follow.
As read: 8h34
